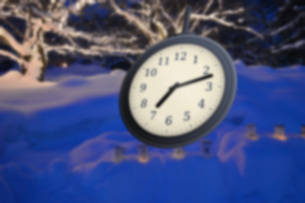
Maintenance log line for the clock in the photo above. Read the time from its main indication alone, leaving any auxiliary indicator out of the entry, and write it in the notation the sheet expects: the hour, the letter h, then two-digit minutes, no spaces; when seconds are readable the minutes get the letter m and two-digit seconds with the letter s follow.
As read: 7h12
